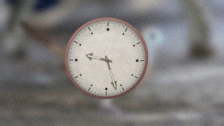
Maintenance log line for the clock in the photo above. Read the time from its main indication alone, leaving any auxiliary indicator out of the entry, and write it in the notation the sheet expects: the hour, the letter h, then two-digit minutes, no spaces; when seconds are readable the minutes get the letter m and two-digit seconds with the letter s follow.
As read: 9h27
